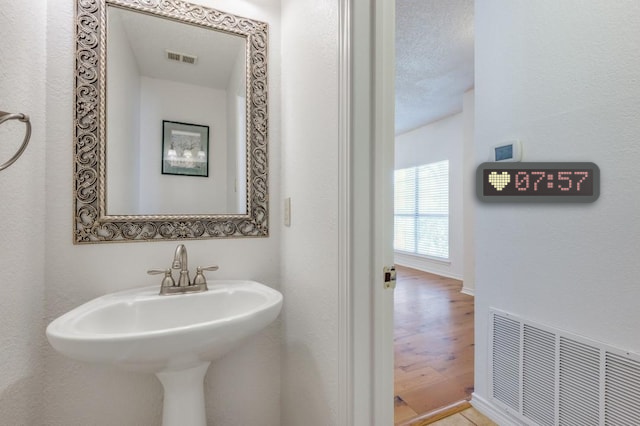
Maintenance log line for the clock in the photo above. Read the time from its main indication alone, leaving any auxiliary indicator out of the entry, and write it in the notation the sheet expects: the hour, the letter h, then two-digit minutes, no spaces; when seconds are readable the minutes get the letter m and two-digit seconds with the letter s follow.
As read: 7h57
